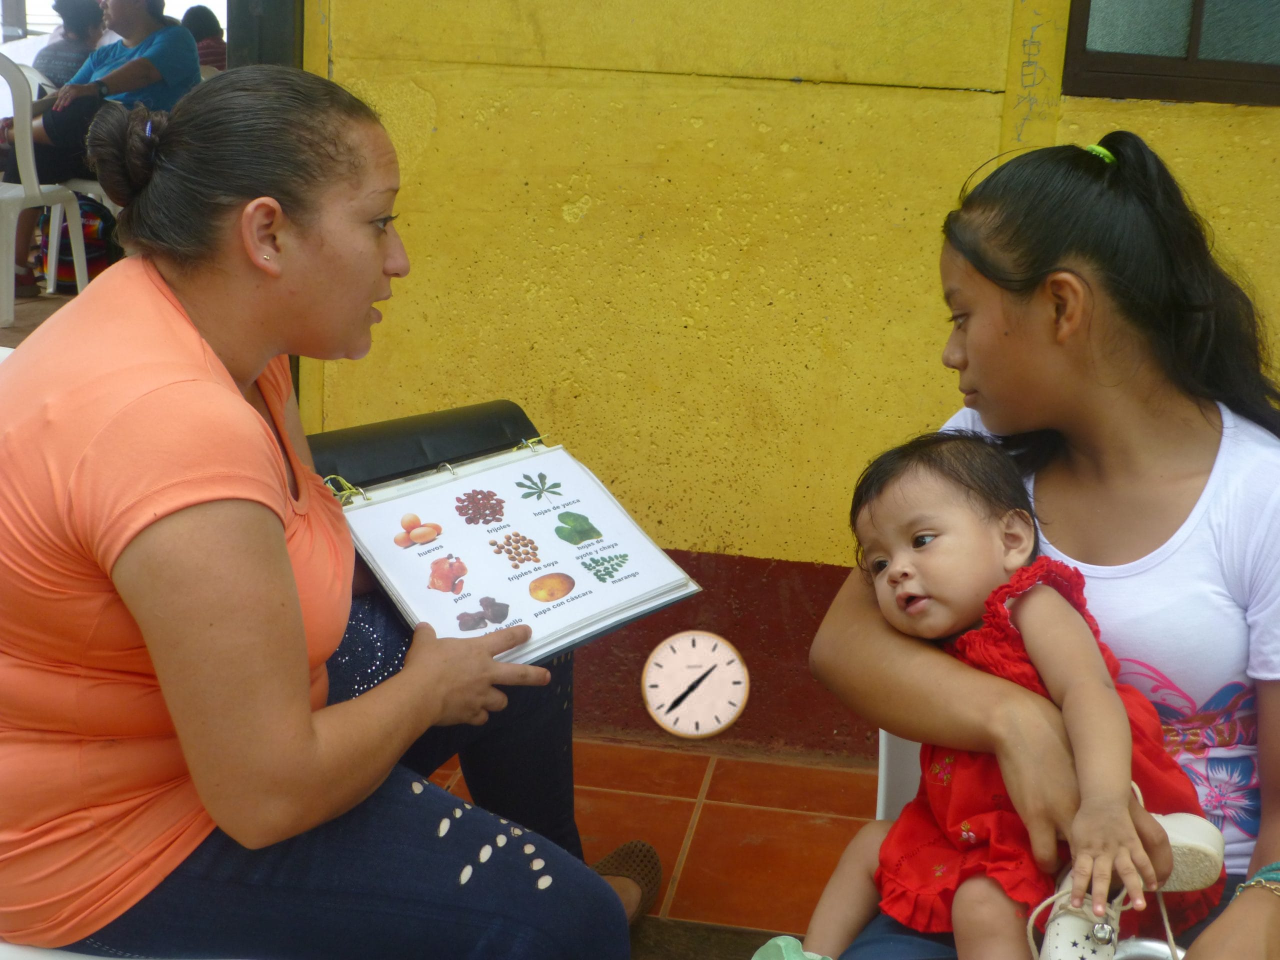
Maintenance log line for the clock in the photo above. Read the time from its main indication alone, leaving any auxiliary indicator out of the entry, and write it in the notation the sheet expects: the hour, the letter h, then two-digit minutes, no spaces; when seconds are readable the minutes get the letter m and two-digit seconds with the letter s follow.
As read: 1h38
